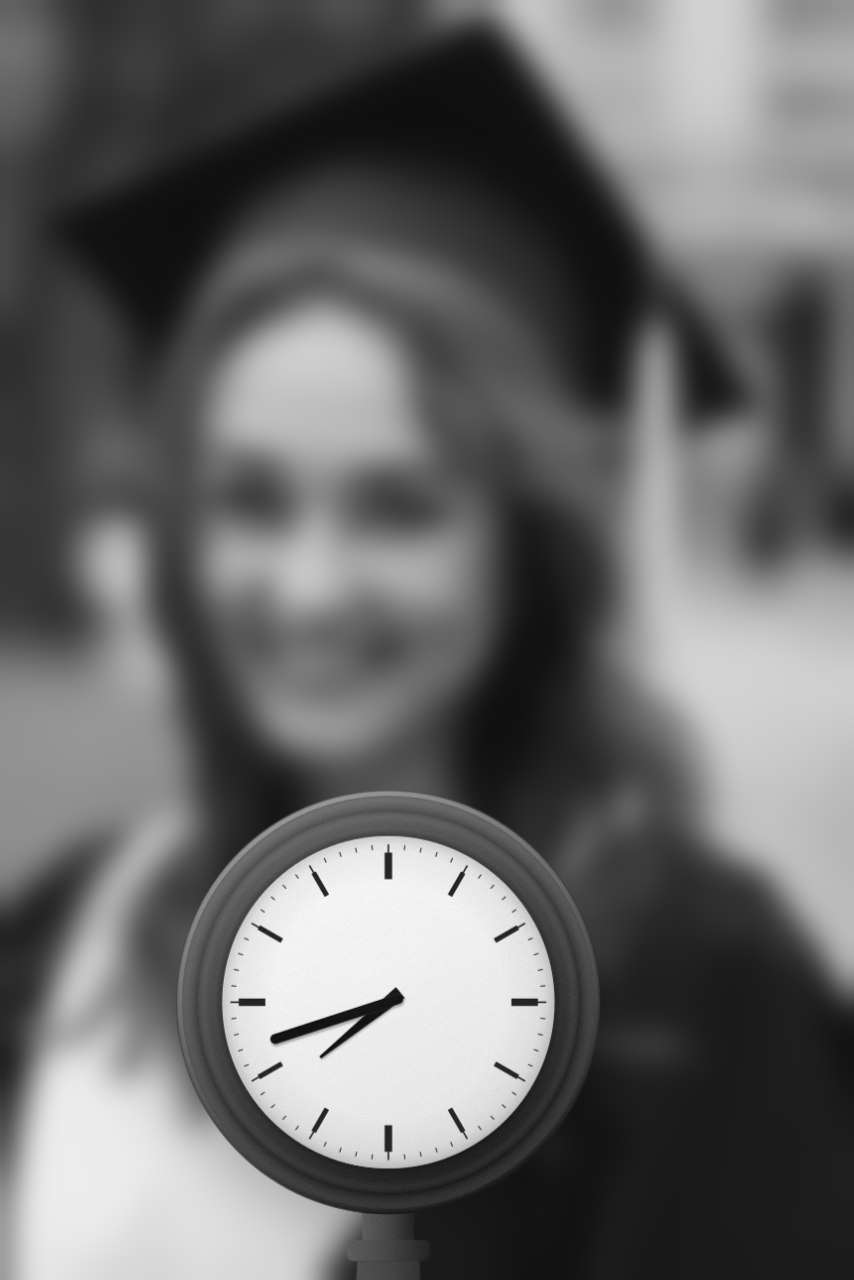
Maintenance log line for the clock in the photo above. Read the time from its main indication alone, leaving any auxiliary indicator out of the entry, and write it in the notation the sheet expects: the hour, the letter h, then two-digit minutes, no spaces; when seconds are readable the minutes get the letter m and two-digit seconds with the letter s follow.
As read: 7h42
